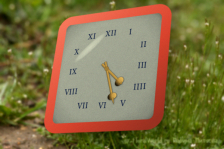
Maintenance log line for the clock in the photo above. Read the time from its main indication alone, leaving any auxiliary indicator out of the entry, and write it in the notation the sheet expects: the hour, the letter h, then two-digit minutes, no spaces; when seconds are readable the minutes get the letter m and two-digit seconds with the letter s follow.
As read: 4h27
